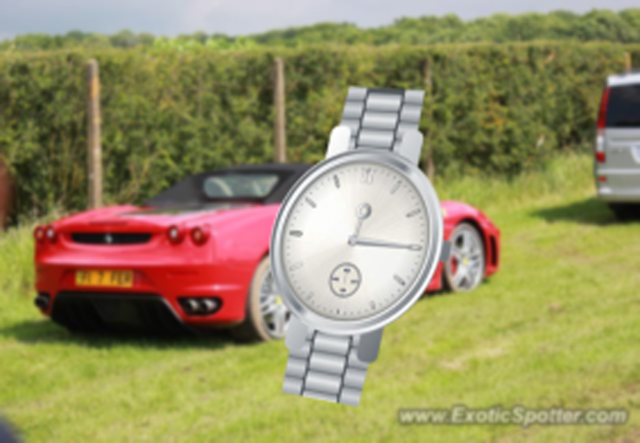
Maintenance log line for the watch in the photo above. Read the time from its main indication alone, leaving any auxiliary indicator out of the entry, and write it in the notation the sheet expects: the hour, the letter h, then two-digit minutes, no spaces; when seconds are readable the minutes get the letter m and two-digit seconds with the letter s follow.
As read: 12h15
